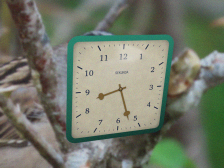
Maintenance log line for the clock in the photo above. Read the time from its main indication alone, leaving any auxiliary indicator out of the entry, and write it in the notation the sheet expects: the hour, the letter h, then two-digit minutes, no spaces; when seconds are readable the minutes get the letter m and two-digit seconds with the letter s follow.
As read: 8h27
